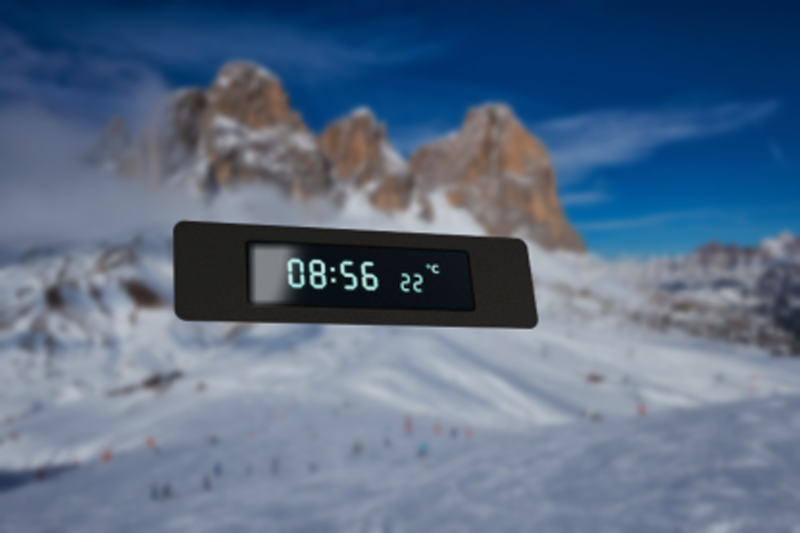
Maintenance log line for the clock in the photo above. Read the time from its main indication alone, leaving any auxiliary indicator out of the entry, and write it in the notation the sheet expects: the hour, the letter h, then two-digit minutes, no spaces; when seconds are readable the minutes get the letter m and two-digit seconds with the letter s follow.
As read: 8h56
